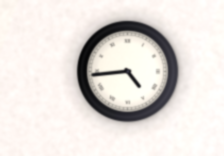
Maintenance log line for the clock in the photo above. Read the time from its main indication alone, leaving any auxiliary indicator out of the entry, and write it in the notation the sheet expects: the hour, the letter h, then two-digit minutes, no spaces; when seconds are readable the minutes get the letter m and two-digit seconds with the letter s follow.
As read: 4h44
